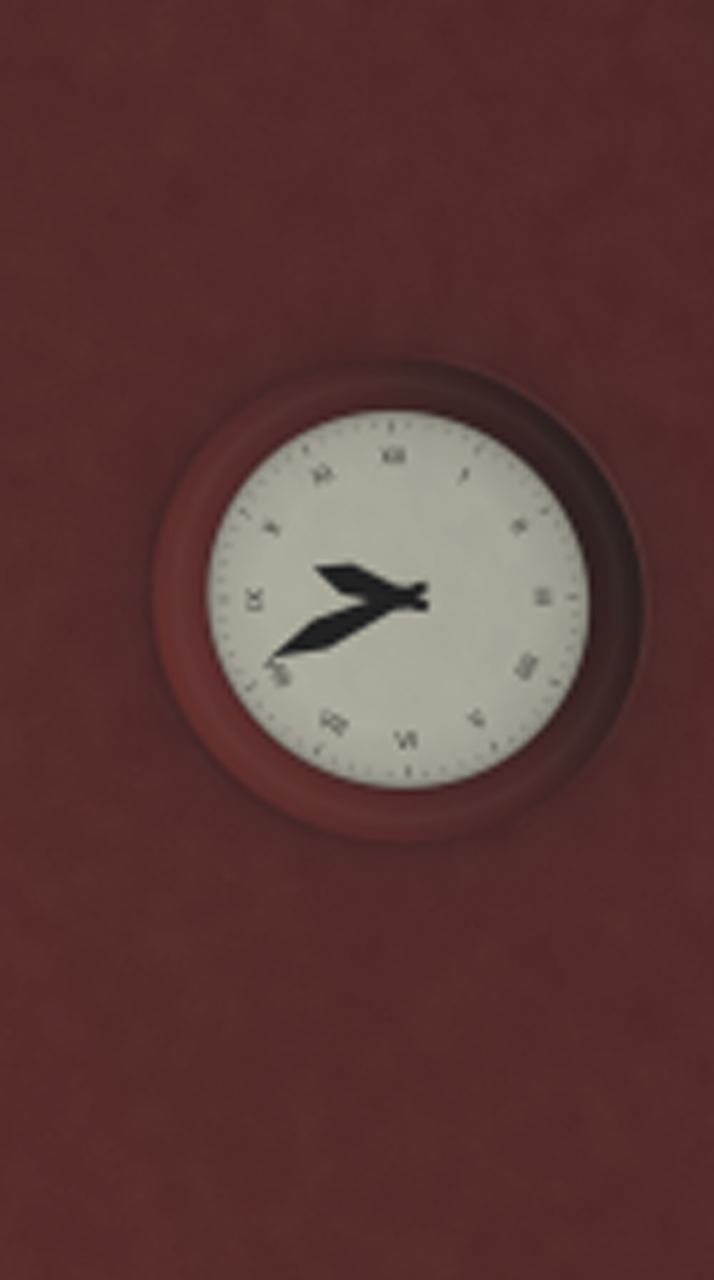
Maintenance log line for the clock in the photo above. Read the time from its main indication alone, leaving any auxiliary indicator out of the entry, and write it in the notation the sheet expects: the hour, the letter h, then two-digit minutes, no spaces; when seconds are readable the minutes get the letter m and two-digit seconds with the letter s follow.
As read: 9h41
